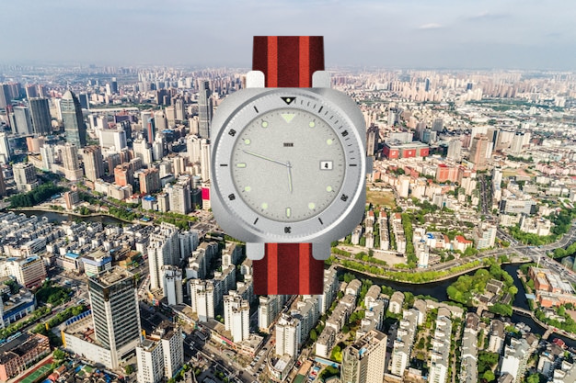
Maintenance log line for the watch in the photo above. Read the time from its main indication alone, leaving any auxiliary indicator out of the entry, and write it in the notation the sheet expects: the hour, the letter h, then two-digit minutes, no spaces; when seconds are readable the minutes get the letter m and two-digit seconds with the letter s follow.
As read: 5h48
